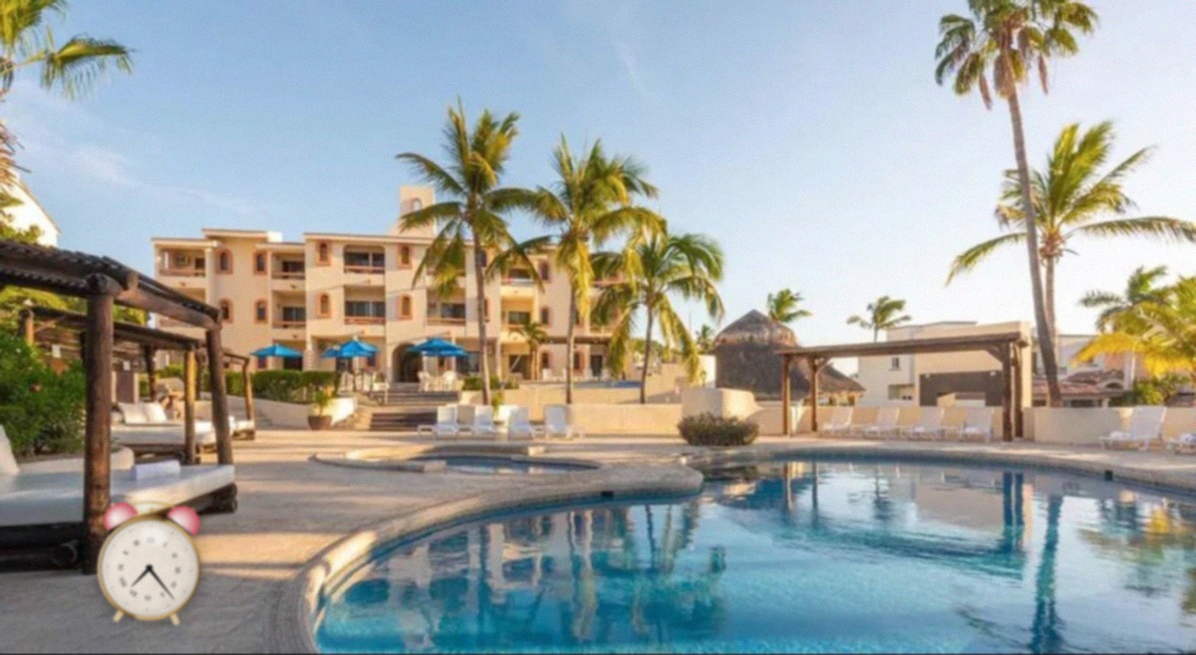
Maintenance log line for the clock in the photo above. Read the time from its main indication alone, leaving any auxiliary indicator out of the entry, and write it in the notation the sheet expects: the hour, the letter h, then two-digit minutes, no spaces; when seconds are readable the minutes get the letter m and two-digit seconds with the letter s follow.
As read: 7h23
